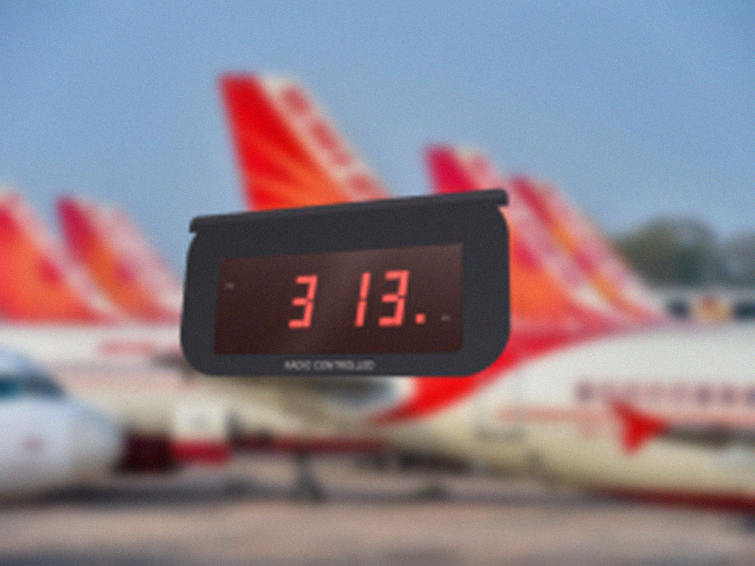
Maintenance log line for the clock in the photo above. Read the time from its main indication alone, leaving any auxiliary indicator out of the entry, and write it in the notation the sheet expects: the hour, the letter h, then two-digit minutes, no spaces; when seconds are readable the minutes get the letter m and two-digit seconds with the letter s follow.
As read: 3h13
